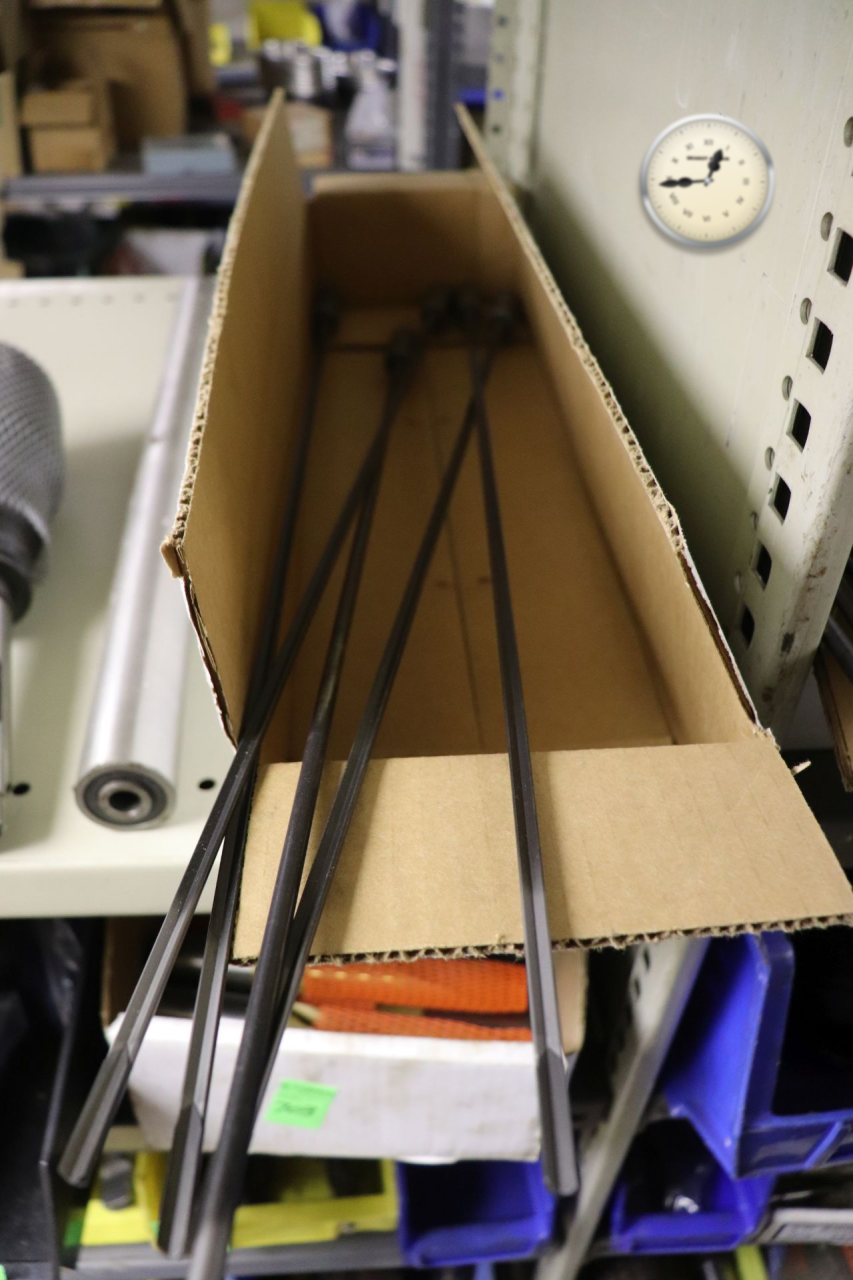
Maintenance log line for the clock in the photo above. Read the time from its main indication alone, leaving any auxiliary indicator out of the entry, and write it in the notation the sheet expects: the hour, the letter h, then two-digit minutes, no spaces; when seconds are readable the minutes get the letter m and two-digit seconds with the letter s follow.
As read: 12h44
